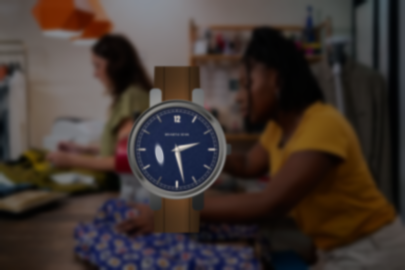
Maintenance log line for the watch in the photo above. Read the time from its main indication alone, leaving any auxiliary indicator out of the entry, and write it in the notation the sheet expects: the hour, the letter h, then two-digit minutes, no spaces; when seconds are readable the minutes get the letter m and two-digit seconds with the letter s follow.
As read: 2h28
